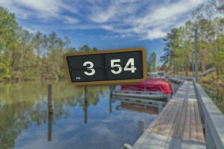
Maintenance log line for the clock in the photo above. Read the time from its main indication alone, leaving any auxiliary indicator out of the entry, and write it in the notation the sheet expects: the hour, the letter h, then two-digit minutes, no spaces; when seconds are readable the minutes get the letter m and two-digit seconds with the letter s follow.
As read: 3h54
